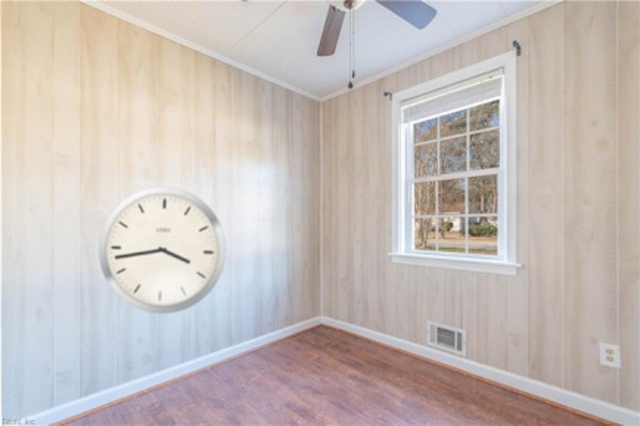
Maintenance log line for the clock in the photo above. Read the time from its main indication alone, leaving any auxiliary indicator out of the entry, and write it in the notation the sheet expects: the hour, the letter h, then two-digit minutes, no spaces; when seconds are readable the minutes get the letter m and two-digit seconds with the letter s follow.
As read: 3h43
